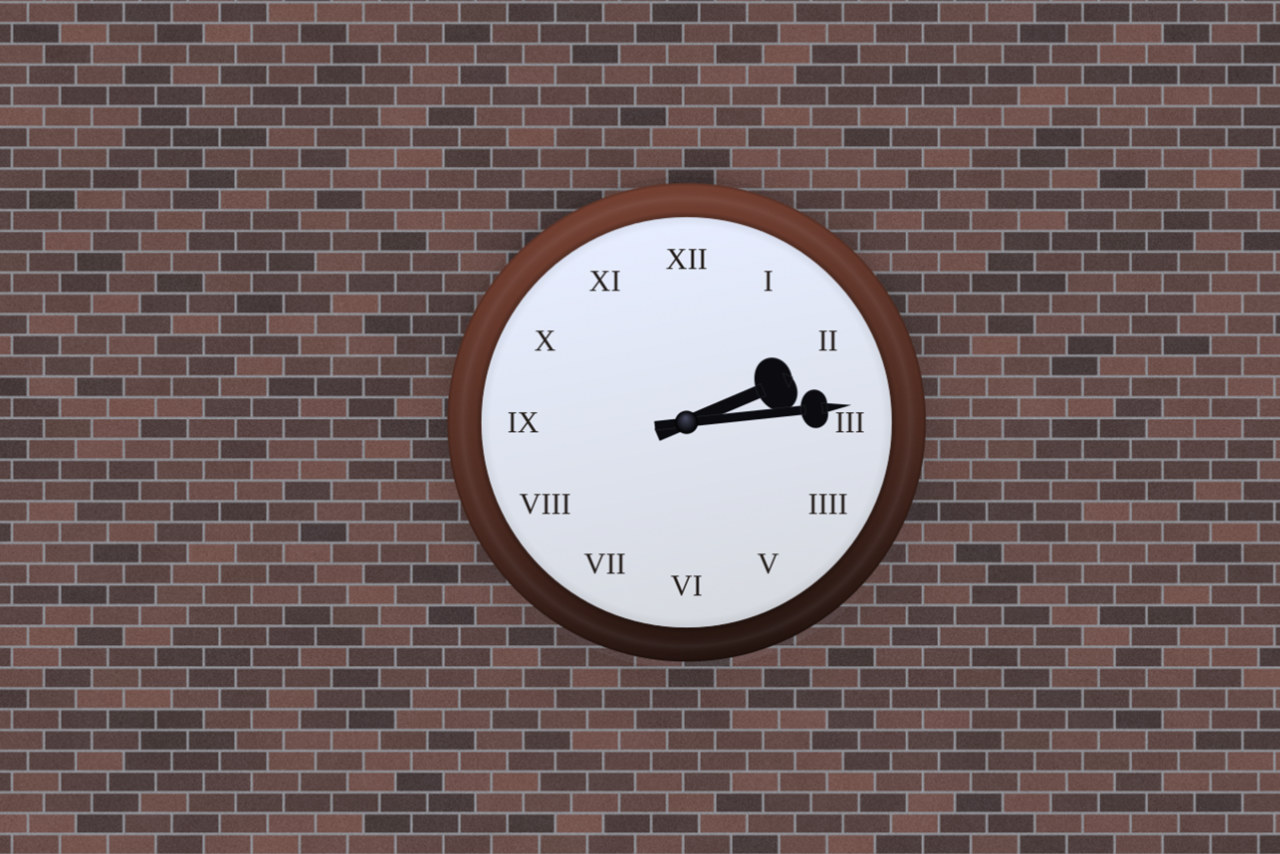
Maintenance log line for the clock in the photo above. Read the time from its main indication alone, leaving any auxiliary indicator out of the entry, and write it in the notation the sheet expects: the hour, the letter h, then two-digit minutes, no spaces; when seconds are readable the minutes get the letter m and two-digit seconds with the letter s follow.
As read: 2h14
